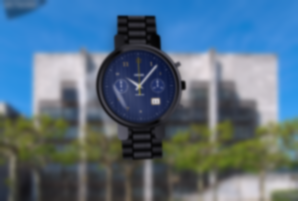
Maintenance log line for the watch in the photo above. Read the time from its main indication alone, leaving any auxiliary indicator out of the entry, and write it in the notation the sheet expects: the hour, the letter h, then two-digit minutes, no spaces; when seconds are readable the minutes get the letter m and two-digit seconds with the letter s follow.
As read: 10h07
